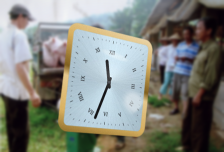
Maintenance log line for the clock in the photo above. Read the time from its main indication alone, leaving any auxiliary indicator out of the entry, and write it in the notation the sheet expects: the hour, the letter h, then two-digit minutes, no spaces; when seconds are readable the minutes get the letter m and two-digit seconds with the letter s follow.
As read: 11h33
